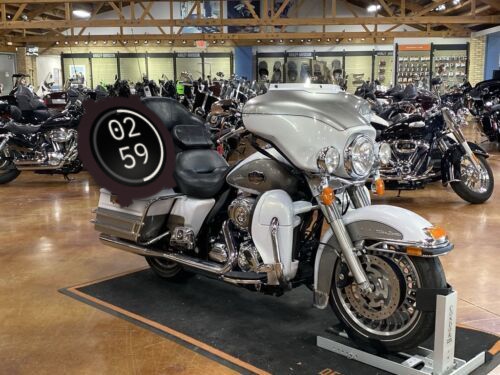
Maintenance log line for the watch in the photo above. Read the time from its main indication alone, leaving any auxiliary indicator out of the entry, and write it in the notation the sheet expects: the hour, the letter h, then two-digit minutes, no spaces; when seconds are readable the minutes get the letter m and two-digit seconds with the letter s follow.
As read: 2h59
